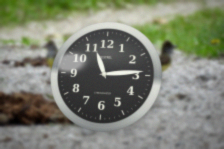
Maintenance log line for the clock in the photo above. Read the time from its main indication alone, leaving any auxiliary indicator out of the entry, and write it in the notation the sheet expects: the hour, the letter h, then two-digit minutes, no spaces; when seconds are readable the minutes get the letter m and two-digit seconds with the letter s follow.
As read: 11h14
